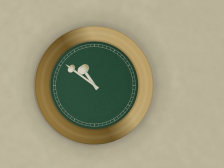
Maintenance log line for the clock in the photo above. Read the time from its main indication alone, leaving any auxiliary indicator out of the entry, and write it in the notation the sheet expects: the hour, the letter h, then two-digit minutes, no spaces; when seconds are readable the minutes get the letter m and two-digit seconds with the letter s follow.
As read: 10h51
